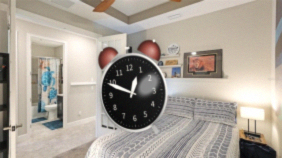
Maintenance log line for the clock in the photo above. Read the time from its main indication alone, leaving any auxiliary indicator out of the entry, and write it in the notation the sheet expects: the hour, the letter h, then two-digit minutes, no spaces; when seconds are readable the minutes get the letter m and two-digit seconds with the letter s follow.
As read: 12h49
